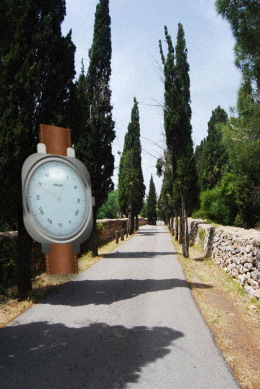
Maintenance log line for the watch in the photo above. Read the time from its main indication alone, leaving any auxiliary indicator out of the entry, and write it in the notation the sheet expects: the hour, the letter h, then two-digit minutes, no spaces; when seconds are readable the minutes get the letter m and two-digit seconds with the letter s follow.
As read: 12h49
